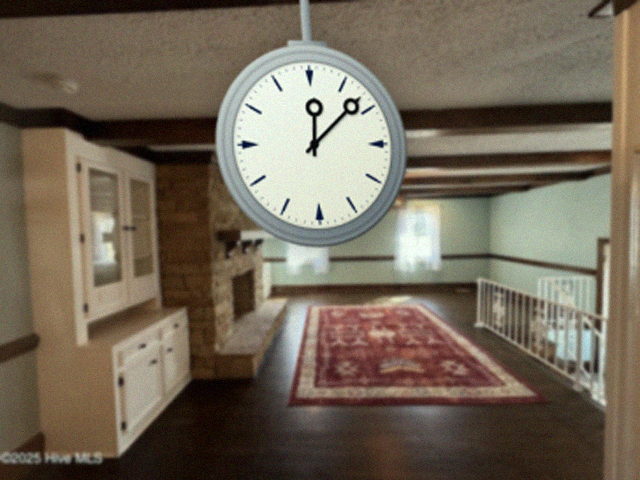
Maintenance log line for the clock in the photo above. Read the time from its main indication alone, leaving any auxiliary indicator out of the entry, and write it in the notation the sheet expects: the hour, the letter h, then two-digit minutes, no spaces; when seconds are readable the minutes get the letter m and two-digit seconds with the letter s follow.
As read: 12h08
